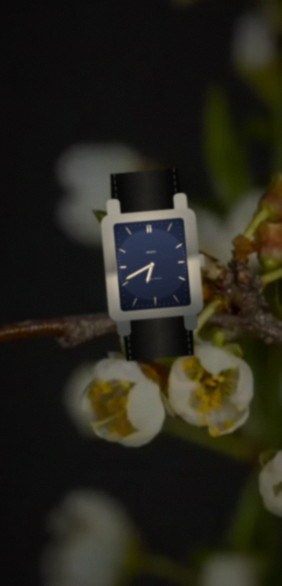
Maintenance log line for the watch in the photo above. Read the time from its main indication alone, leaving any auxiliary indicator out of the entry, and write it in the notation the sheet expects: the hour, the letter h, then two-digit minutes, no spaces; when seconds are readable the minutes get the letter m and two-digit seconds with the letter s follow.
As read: 6h41
